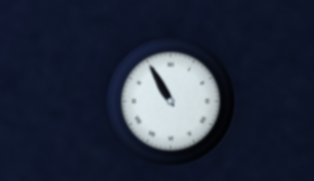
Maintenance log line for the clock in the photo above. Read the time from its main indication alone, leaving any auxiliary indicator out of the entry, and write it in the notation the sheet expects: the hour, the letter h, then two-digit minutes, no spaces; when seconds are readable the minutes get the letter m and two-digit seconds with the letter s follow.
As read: 10h55
